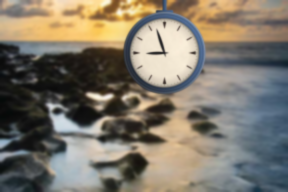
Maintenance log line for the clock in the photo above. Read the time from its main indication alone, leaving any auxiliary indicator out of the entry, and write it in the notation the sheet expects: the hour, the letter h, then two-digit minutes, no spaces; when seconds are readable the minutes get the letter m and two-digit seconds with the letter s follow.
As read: 8h57
